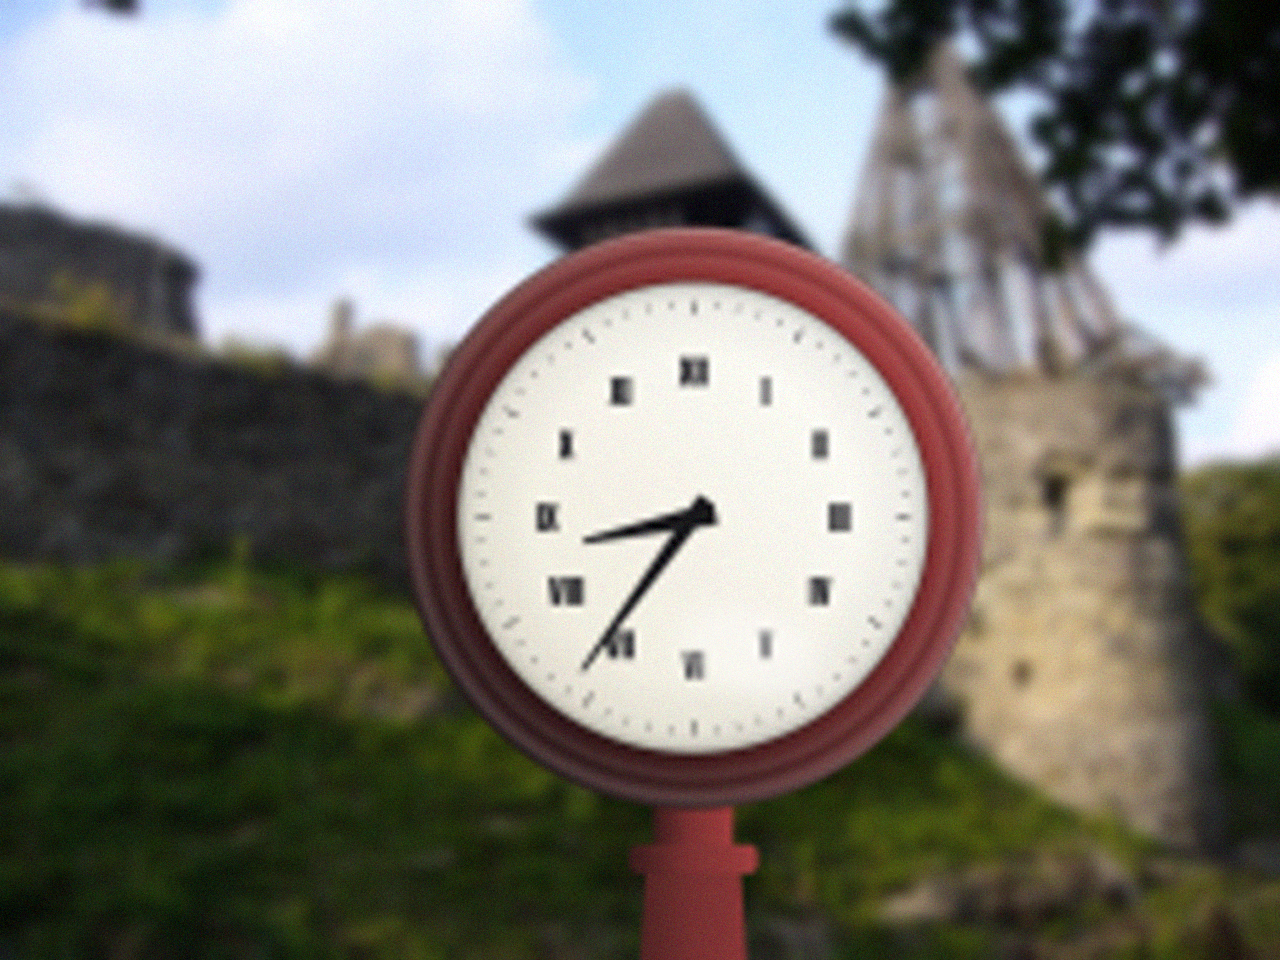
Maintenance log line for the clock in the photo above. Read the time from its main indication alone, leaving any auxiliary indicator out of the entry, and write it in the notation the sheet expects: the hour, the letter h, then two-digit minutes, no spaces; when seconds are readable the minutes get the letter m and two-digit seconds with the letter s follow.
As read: 8h36
